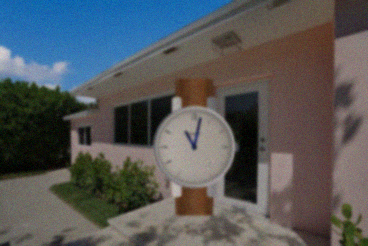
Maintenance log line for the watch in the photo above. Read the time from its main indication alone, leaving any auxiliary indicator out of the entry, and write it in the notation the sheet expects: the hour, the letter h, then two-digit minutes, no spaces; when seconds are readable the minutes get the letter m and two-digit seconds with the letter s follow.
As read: 11h02
